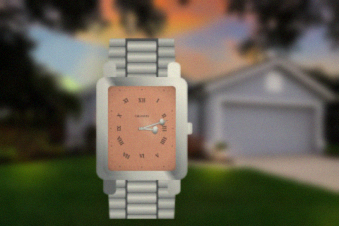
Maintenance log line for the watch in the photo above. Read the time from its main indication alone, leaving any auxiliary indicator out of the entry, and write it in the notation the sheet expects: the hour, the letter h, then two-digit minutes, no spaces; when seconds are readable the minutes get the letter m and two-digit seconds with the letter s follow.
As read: 3h12
